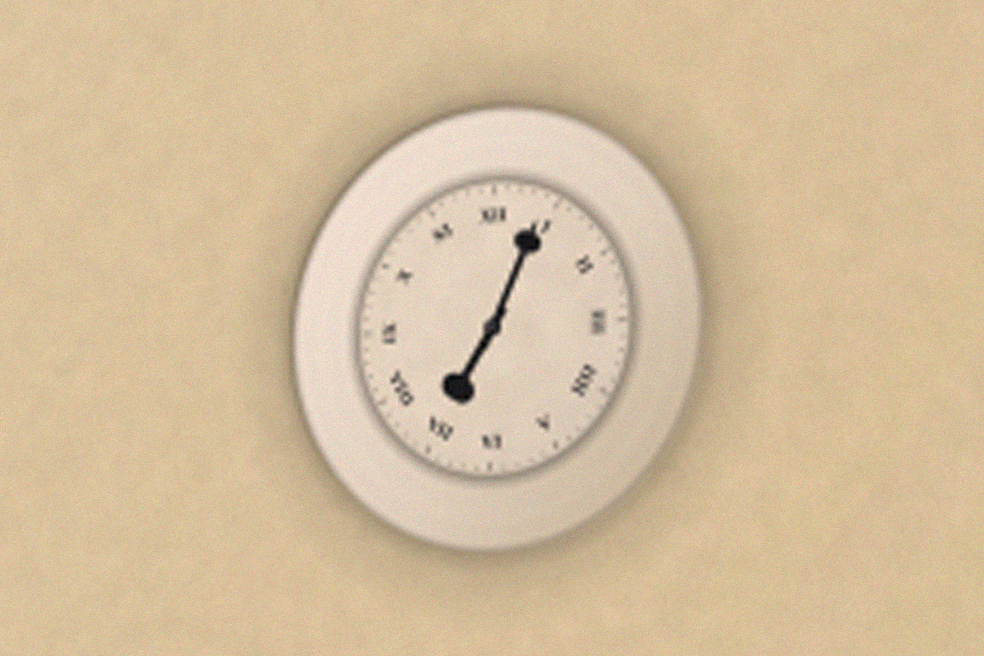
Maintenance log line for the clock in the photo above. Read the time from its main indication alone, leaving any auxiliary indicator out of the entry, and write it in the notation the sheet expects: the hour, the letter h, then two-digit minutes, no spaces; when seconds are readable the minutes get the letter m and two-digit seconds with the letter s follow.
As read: 7h04
